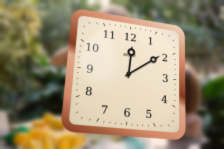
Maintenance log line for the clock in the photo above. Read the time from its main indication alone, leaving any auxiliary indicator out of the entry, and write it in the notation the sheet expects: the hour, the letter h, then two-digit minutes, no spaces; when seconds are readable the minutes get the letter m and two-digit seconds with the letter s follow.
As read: 12h09
